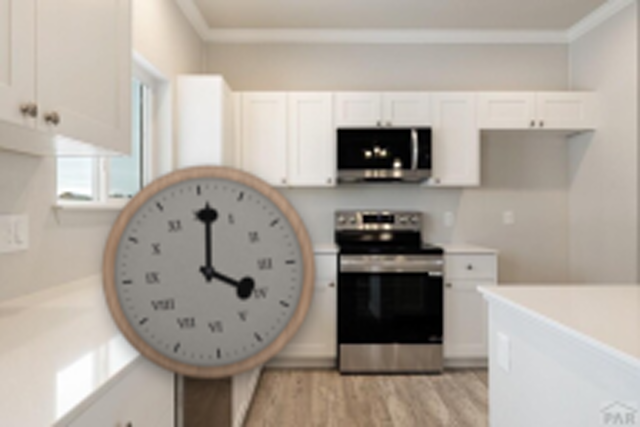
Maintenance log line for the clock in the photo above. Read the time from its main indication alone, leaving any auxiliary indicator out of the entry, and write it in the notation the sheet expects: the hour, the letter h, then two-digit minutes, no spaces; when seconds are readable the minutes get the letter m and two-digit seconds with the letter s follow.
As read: 4h01
